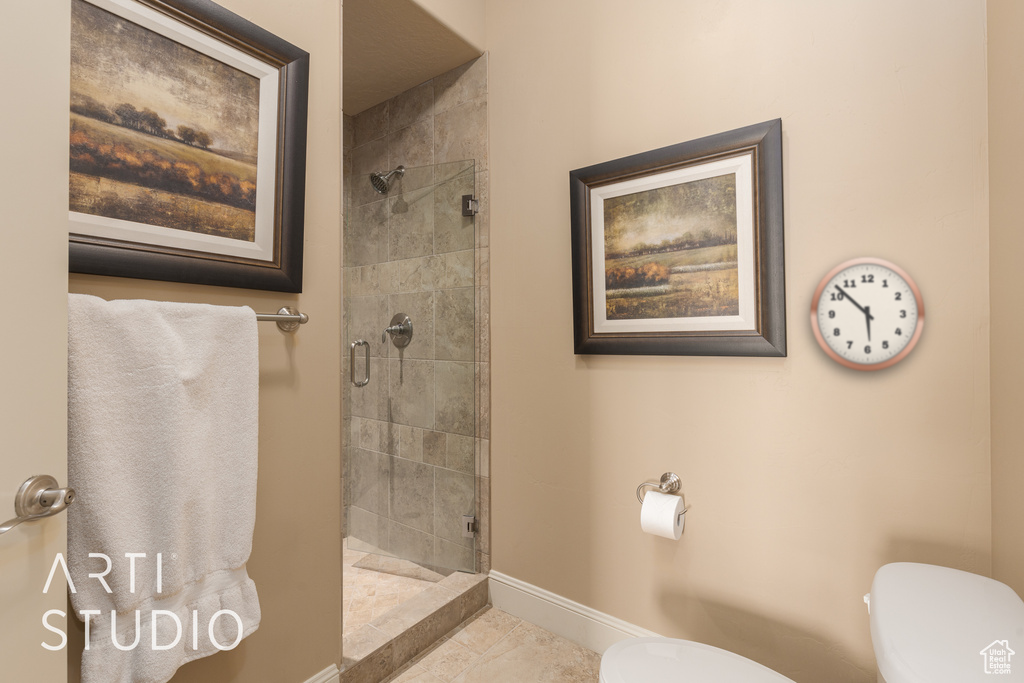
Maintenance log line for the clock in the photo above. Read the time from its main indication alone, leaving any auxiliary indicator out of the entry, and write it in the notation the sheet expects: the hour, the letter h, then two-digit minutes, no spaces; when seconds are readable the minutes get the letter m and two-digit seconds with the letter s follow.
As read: 5h52
